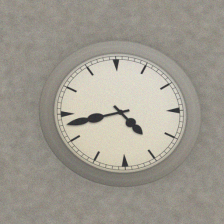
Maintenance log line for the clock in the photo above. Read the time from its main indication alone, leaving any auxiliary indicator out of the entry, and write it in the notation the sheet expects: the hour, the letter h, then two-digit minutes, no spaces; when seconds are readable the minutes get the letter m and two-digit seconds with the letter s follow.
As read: 4h43
